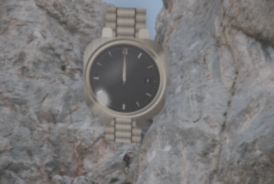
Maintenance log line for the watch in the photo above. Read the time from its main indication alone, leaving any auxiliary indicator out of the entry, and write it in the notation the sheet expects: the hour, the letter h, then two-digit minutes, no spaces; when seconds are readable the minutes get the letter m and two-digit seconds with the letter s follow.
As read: 12h00
